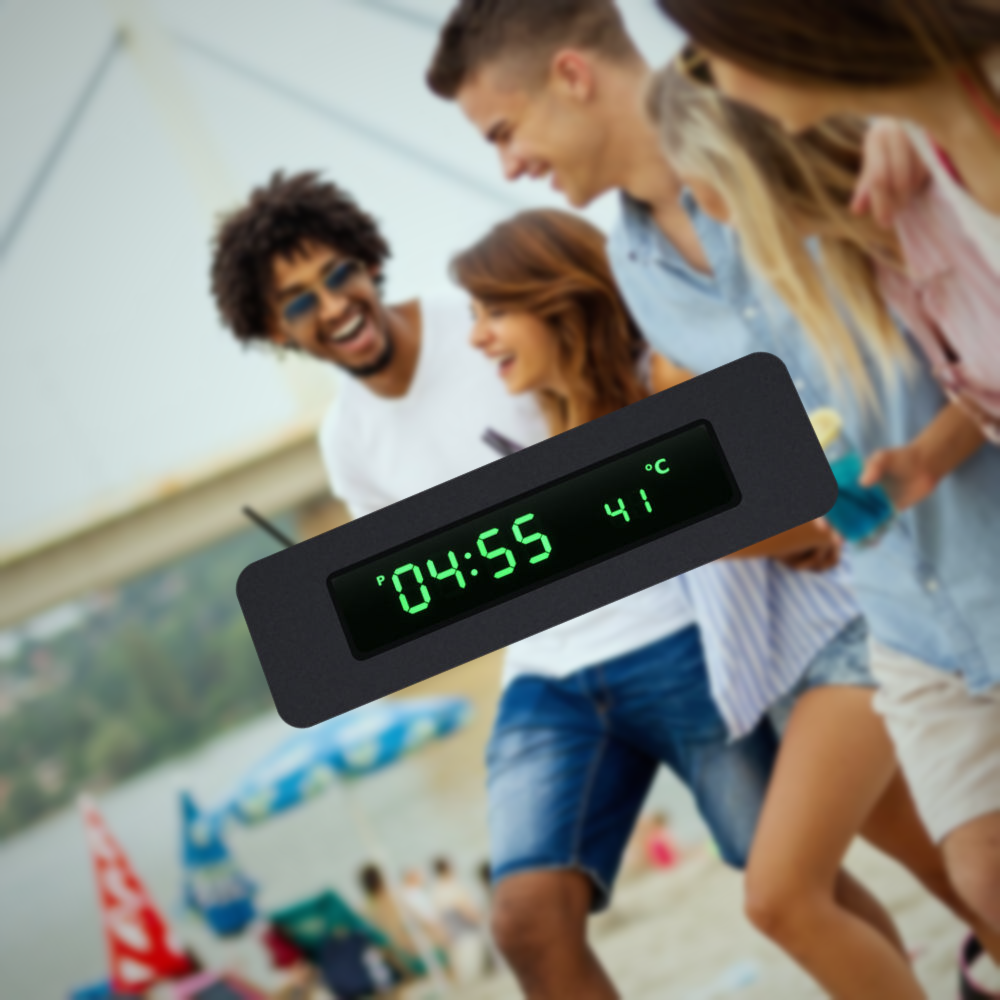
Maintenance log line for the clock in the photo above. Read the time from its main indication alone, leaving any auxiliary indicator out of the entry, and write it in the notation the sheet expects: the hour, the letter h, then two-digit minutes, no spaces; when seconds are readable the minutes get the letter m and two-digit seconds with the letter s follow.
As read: 4h55
